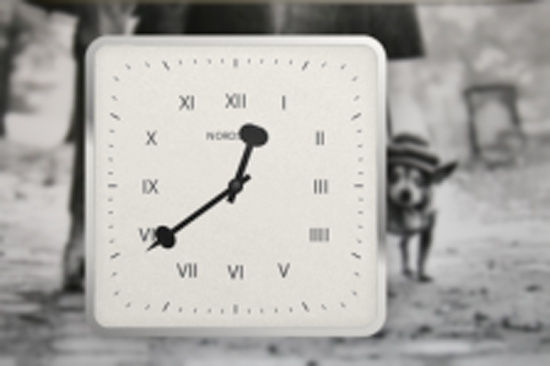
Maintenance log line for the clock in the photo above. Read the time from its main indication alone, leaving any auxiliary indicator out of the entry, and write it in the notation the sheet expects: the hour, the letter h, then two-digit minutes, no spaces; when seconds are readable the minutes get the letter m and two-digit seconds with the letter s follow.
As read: 12h39
